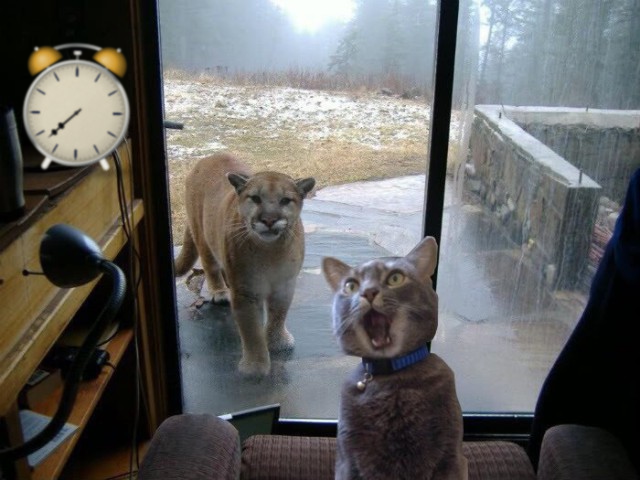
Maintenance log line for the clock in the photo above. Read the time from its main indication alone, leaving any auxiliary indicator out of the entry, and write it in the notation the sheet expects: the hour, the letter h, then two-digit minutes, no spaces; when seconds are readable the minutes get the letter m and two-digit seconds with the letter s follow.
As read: 7h38
